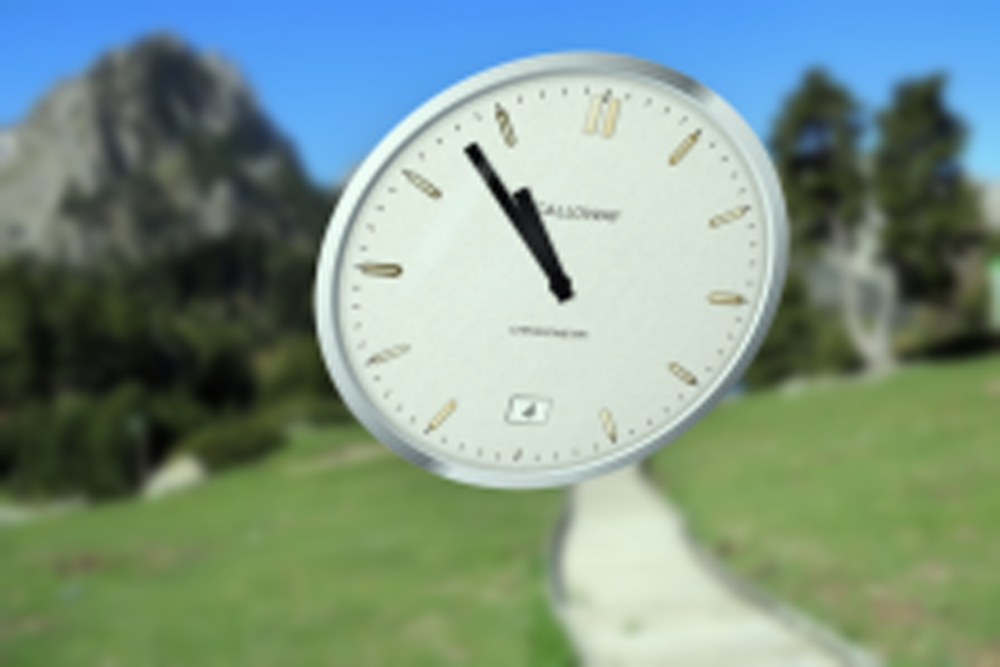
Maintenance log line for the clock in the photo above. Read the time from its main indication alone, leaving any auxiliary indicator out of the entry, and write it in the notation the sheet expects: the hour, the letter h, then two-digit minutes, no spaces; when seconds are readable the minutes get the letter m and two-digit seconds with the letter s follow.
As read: 10h53
